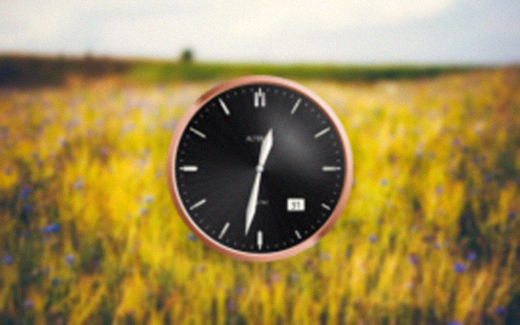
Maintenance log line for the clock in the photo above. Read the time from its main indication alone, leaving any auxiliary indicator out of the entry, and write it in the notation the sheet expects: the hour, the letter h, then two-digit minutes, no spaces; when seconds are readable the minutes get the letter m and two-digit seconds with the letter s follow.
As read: 12h32
